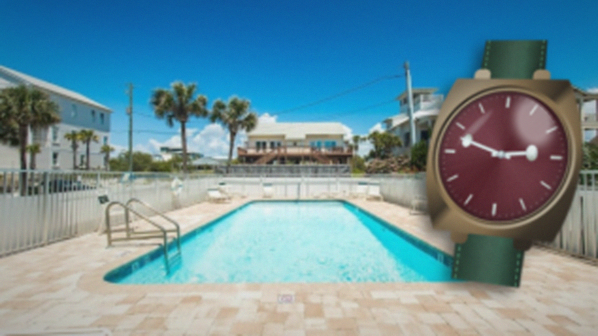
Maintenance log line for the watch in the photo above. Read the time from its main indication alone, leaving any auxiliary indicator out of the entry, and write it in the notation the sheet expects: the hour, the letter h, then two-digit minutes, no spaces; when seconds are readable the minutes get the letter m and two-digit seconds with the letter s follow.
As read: 2h48
